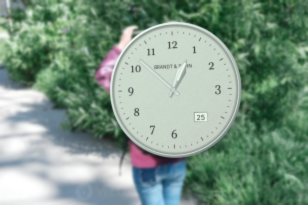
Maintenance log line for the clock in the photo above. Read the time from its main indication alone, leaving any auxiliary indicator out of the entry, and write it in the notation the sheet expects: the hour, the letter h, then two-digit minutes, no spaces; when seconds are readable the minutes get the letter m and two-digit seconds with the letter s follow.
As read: 12h52
